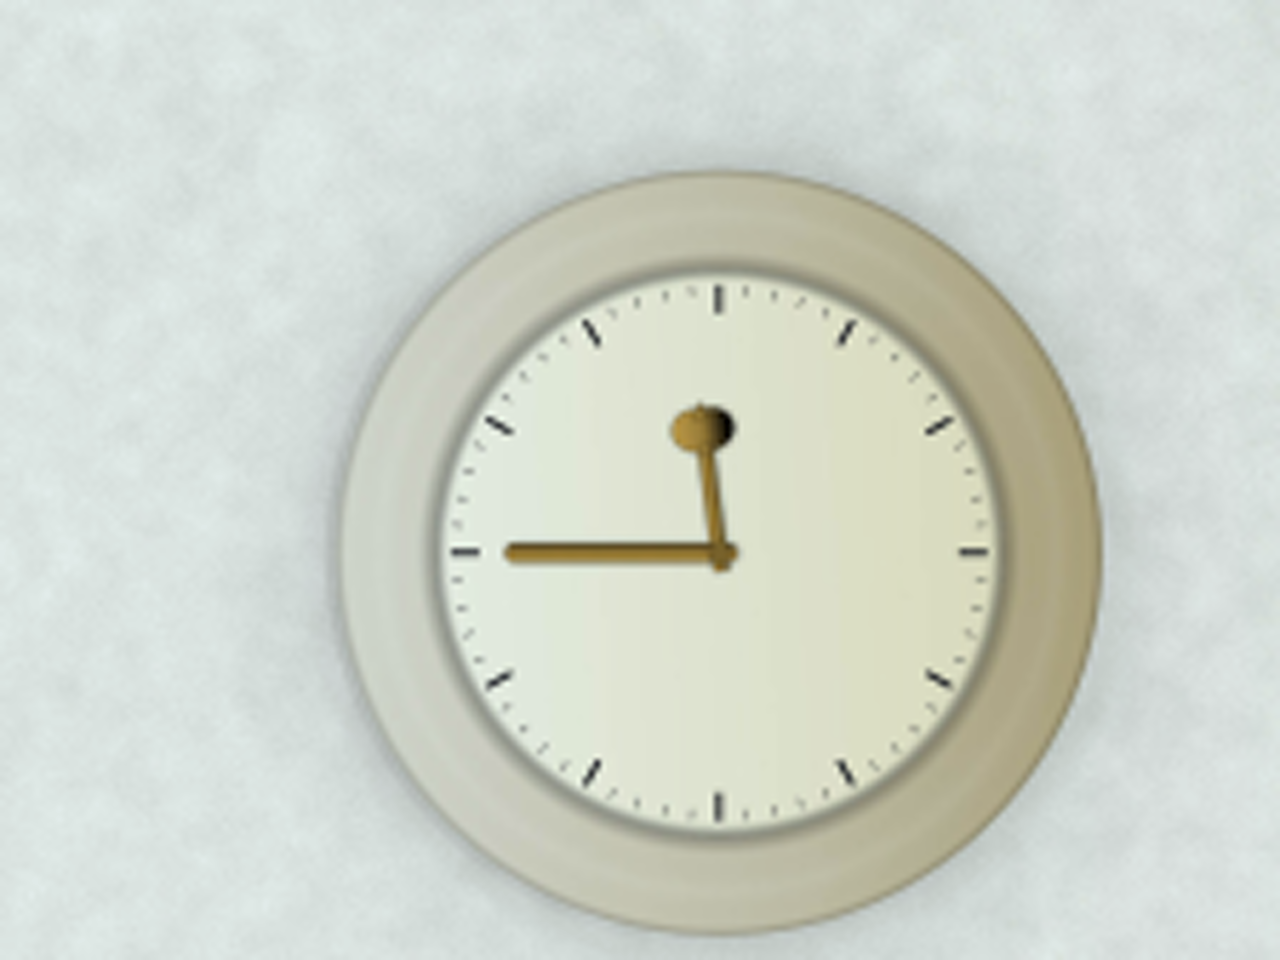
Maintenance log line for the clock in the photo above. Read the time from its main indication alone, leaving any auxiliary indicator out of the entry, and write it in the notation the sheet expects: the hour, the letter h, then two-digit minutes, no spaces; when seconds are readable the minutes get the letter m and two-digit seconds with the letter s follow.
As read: 11h45
